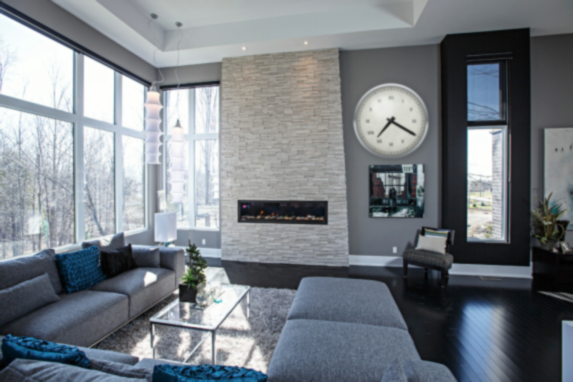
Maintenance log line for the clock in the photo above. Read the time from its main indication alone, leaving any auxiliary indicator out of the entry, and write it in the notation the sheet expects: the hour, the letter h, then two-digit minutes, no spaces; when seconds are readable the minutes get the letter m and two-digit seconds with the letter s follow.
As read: 7h20
